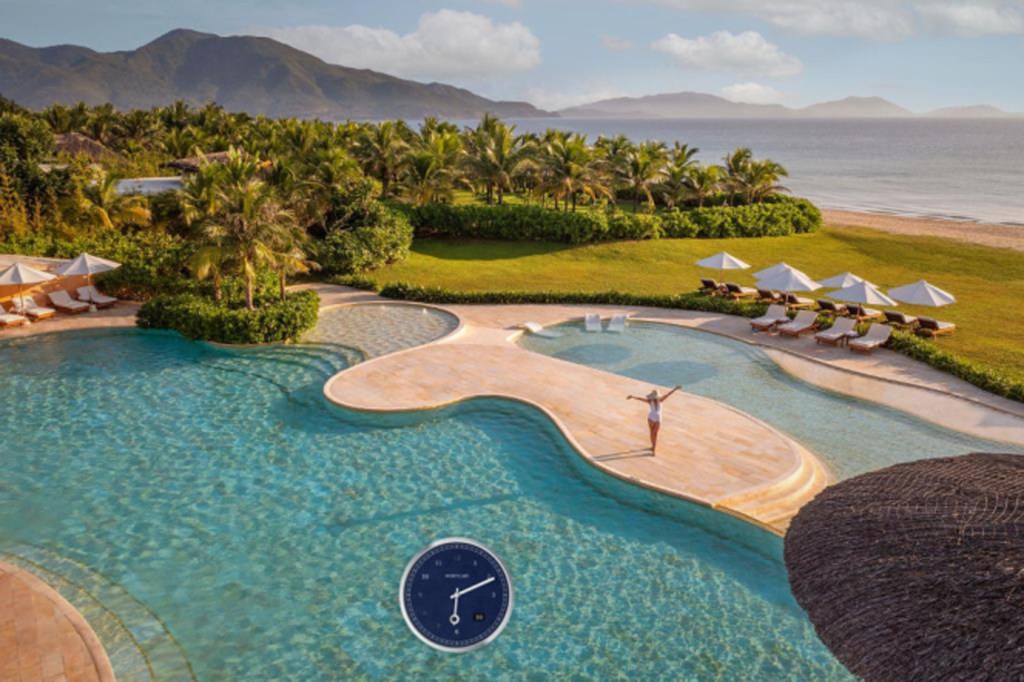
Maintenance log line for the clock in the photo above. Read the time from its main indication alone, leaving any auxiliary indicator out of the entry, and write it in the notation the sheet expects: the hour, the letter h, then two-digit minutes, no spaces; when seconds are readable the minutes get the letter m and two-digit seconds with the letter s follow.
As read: 6h11
